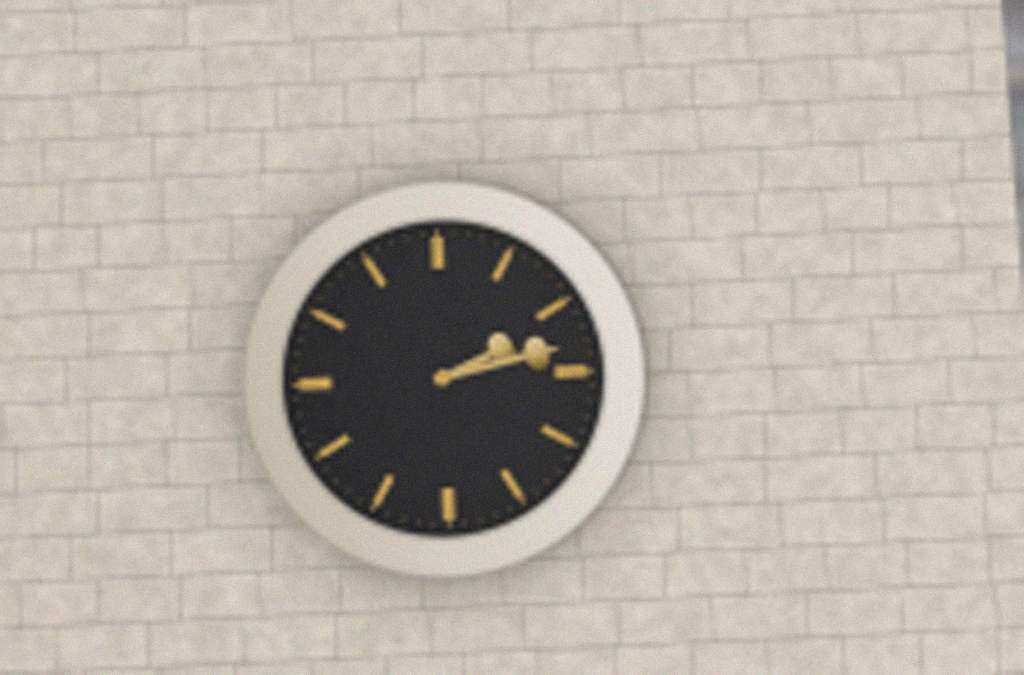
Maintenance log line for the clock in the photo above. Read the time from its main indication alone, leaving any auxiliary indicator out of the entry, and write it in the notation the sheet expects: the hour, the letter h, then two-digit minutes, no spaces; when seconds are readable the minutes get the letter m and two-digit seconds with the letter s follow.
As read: 2h13
